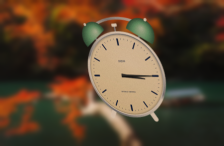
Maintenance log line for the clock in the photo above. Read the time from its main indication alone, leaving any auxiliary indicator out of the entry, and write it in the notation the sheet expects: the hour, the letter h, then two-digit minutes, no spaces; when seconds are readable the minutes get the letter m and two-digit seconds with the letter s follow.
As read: 3h15
